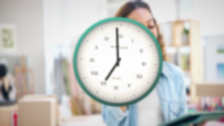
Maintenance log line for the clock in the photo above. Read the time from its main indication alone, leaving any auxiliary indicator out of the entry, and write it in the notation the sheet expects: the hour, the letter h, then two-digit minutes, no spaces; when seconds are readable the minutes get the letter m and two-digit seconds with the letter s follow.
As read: 6h59
